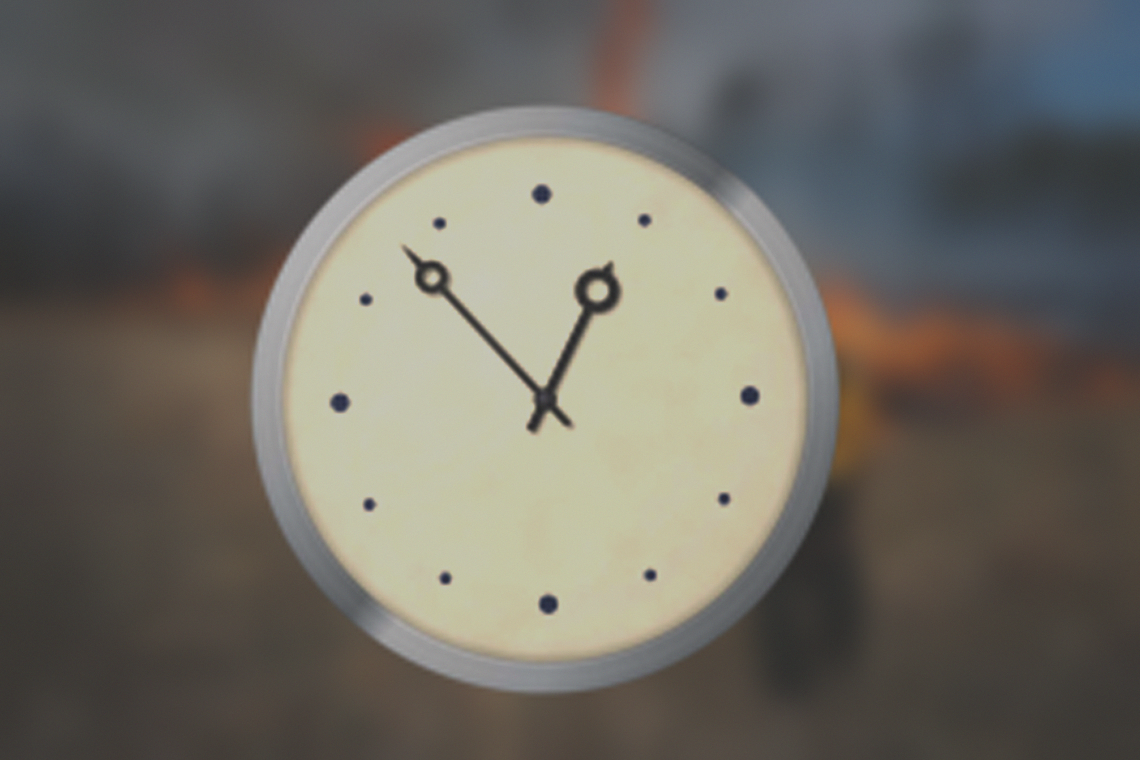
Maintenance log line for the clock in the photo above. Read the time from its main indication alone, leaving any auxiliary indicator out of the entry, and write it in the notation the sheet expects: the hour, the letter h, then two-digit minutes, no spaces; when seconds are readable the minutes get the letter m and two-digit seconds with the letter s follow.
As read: 12h53
